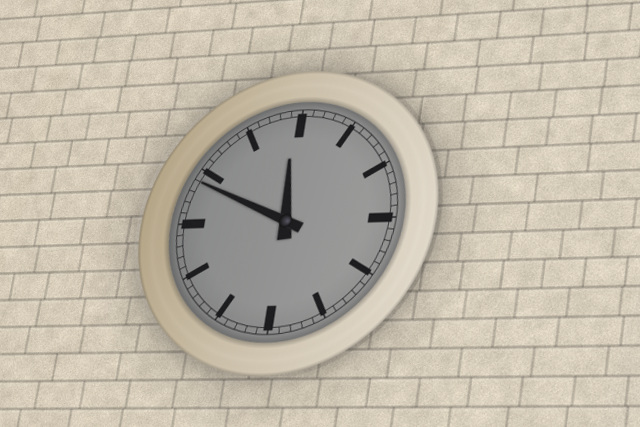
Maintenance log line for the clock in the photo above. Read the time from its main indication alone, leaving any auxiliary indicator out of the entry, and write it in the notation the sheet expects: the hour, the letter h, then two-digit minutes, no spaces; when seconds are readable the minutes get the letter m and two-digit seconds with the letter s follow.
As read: 11h49
